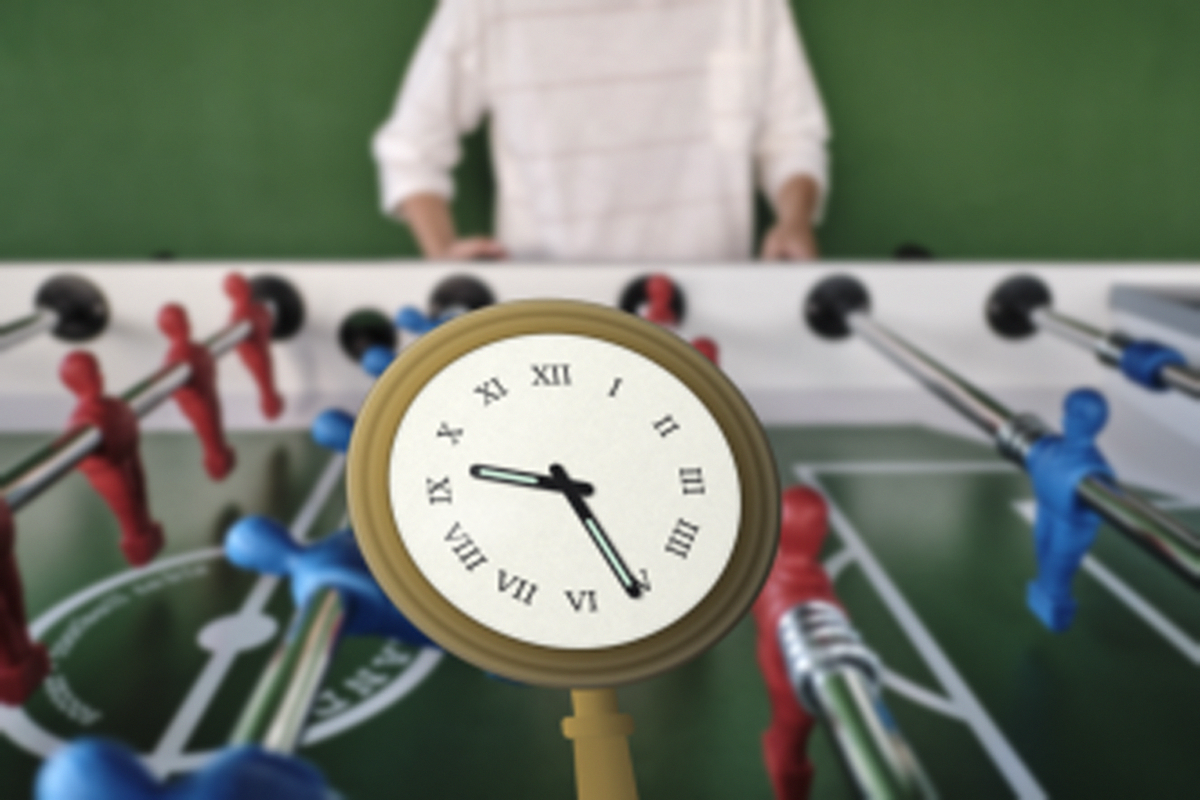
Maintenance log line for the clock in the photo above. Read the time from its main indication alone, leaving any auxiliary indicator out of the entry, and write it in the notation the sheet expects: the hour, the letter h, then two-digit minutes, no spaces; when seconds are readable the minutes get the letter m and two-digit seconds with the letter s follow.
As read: 9h26
